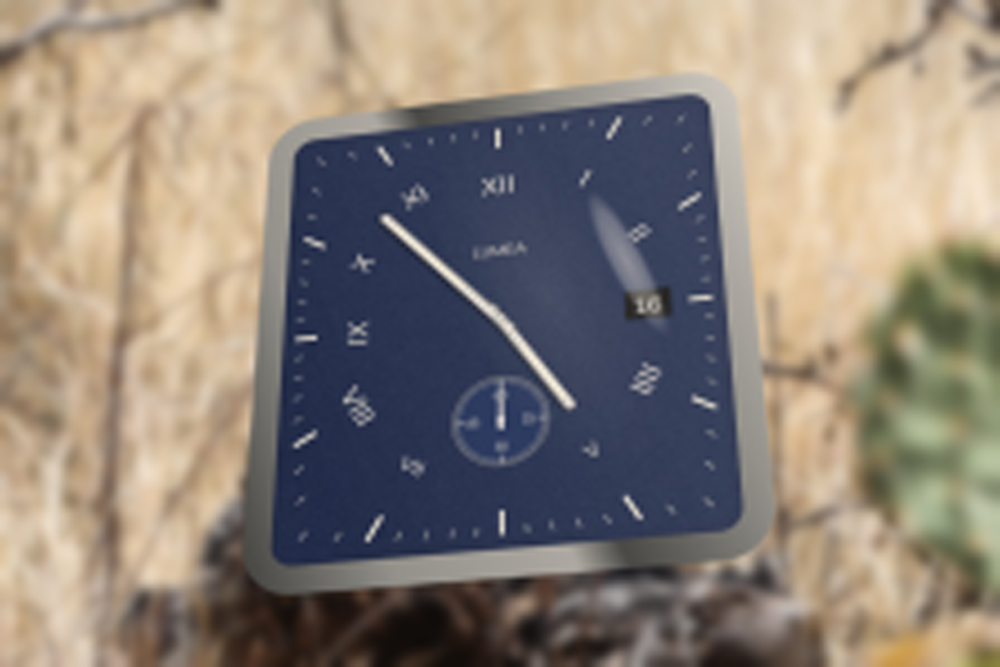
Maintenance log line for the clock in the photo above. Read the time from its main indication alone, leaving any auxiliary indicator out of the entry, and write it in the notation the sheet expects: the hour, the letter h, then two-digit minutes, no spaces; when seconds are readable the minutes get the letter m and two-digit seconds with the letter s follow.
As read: 4h53
